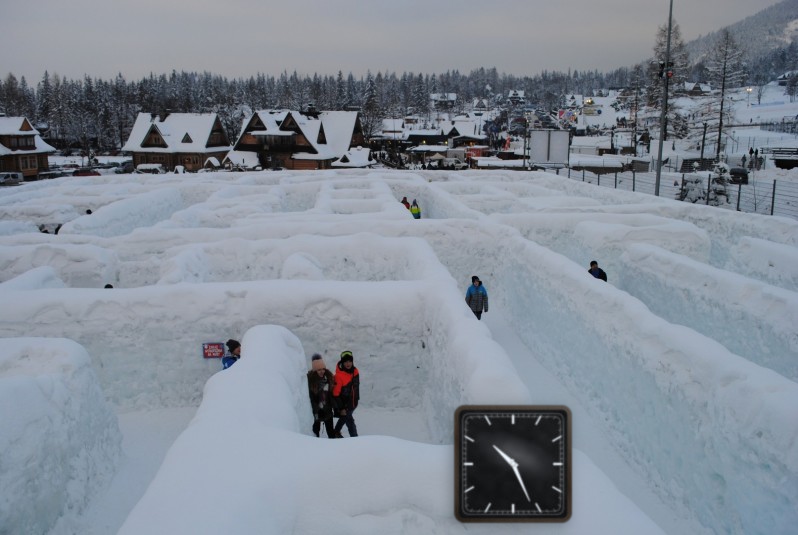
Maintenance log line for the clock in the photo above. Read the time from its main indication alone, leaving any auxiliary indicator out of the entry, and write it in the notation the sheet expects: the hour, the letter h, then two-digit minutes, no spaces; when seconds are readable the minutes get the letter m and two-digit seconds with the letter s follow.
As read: 10h26
